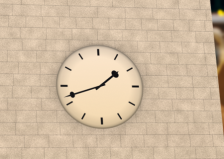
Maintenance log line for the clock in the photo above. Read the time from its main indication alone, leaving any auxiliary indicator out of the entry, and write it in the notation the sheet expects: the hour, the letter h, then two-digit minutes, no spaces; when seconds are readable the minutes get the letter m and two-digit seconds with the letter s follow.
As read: 1h42
